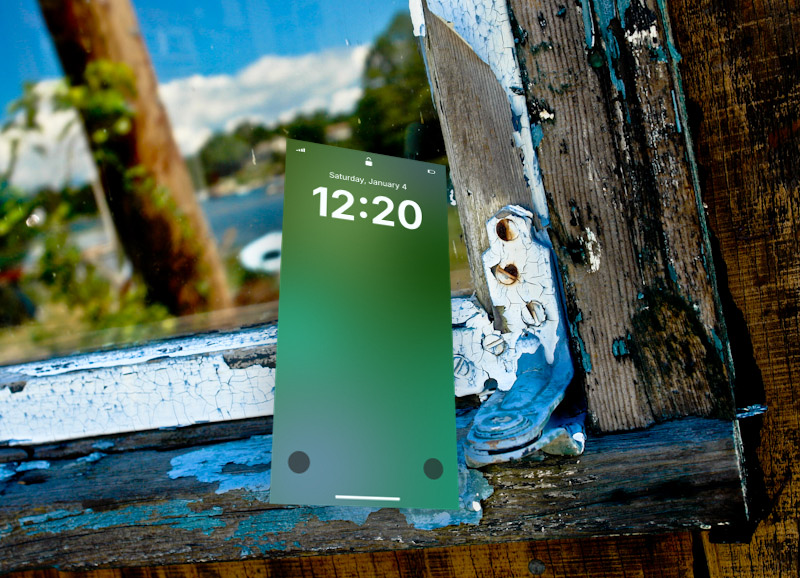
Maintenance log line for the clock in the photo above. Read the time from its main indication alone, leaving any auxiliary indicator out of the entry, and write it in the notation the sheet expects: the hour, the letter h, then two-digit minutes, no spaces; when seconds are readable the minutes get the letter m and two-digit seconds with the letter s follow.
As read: 12h20
